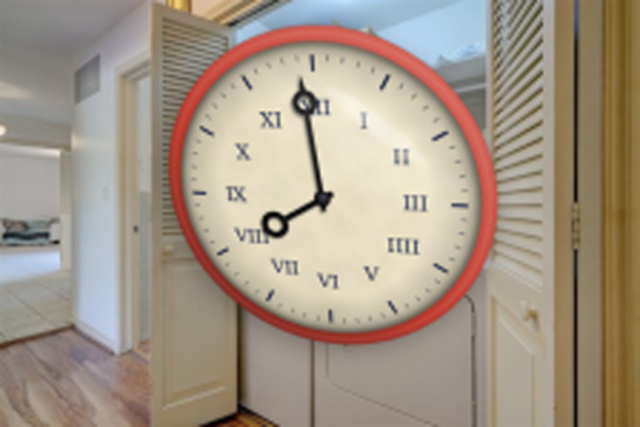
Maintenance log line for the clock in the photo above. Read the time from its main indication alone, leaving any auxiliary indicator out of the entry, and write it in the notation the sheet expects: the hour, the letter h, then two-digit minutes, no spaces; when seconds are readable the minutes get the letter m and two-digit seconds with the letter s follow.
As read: 7h59
